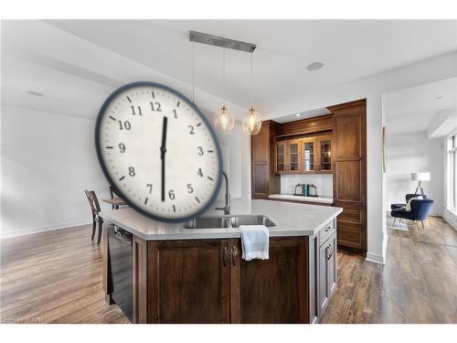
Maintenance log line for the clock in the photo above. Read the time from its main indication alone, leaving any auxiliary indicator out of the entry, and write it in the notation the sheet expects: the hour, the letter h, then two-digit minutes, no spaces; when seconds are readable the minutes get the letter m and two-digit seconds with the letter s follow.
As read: 12h32
